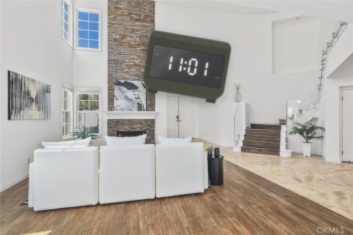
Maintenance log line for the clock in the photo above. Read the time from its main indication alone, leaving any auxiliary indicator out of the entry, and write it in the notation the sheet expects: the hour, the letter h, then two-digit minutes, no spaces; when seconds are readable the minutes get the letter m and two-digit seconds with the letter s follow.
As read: 11h01
